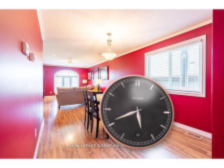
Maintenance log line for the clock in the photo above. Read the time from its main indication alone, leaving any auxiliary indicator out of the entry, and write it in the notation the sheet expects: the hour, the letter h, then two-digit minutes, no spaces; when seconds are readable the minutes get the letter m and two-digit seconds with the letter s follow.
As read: 5h41
